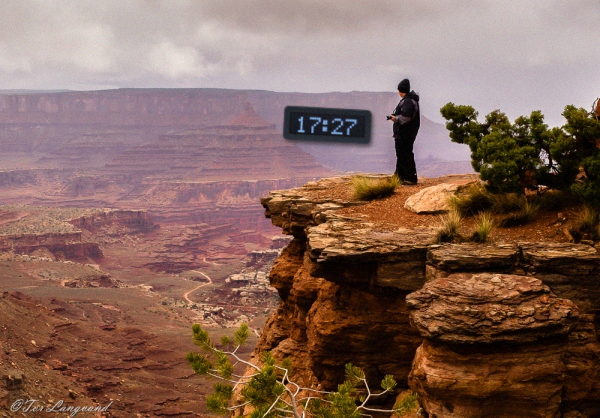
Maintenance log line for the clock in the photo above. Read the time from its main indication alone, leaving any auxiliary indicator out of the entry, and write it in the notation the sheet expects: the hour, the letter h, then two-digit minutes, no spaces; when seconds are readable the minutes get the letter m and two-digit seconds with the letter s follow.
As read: 17h27
